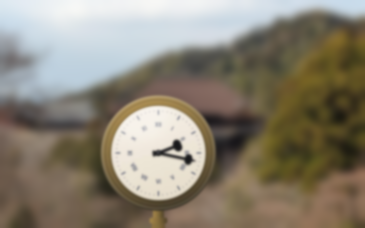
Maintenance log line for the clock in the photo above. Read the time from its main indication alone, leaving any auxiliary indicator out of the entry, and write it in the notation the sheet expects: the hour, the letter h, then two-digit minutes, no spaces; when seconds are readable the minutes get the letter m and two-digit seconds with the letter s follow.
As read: 2h17
